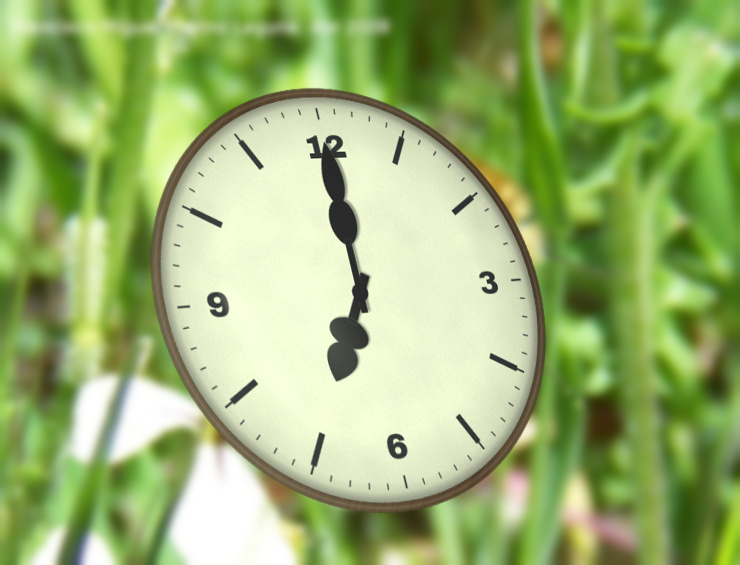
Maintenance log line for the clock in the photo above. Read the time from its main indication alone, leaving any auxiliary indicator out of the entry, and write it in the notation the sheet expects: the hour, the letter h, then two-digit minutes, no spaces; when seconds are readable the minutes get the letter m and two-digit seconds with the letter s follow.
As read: 7h00
